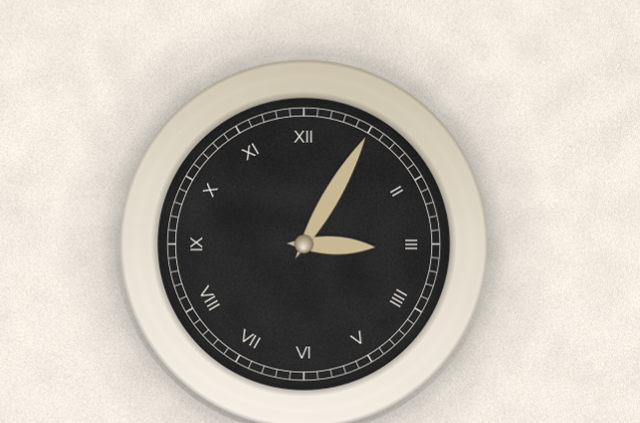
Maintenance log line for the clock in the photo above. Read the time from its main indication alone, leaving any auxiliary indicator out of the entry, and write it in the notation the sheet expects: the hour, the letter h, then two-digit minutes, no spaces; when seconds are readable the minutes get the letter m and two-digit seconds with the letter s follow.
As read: 3h05
